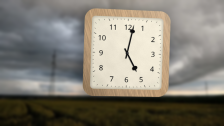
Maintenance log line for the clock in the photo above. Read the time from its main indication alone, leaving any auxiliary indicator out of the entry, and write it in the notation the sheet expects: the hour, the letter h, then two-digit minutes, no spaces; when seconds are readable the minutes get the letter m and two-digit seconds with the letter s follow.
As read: 5h02
